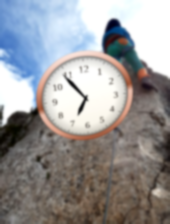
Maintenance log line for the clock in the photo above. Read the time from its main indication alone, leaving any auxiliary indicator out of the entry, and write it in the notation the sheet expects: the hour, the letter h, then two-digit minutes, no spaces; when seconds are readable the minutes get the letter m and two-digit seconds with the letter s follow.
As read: 6h54
